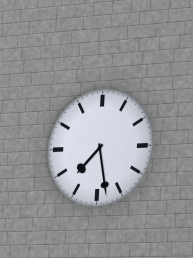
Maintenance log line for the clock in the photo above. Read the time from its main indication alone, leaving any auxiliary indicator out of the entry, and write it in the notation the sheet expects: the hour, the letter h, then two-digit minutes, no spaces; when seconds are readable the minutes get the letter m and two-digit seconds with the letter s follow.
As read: 7h28
